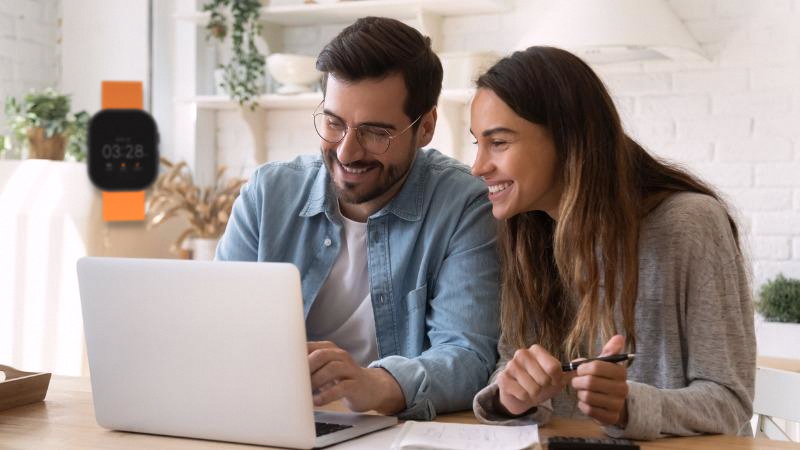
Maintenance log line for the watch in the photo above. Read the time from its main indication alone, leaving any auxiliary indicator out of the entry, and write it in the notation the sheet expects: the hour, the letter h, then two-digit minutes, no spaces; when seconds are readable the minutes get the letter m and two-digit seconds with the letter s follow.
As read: 3h28
